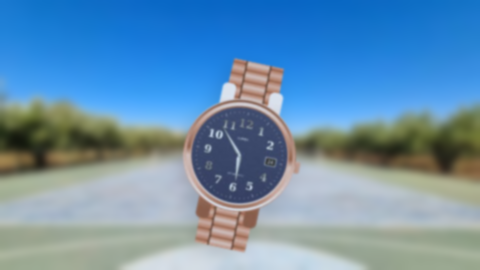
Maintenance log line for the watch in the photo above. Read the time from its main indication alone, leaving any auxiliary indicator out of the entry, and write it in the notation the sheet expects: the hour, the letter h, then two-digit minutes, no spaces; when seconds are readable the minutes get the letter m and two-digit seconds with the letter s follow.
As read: 5h53
